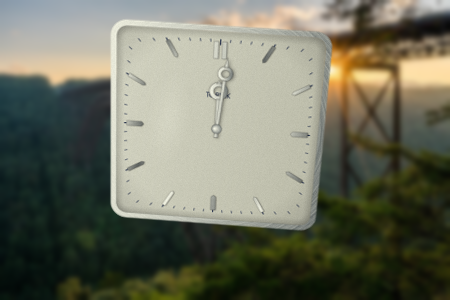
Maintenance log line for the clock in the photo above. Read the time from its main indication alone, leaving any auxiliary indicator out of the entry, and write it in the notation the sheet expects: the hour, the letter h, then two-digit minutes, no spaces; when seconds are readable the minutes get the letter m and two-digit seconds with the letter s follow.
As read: 12h01
